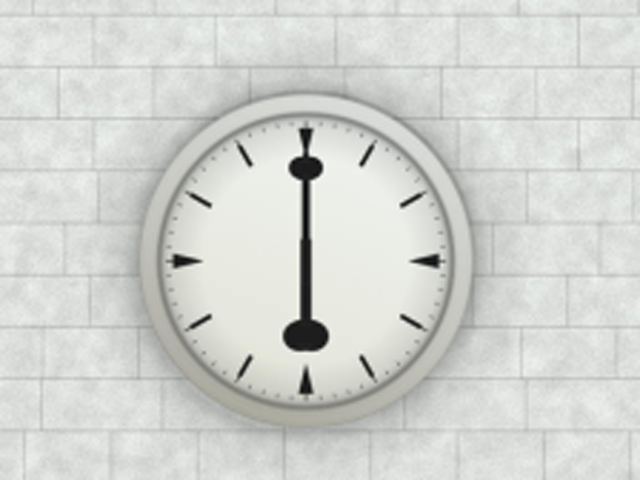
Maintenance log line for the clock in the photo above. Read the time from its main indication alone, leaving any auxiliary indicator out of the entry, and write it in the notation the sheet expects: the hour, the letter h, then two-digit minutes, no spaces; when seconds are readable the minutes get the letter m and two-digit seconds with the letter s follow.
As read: 6h00
